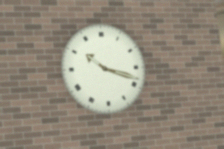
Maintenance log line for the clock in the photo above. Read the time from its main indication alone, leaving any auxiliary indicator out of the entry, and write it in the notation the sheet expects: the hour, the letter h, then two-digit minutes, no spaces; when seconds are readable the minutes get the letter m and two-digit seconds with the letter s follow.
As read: 10h18
